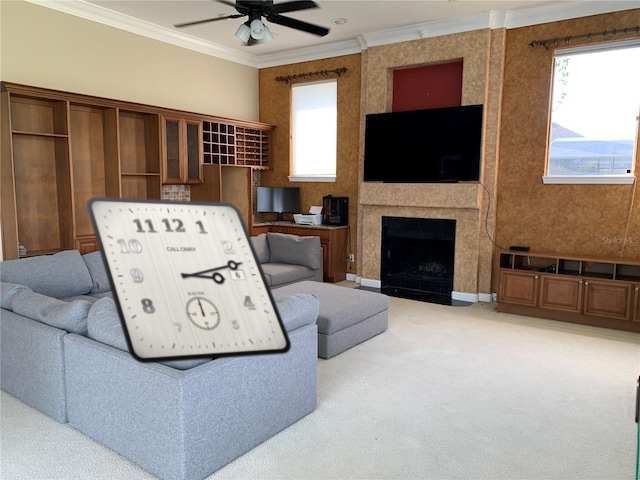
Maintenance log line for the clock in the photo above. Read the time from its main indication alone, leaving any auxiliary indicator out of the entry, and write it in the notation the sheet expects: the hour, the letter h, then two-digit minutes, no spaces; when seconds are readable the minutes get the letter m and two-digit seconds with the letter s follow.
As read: 3h13
